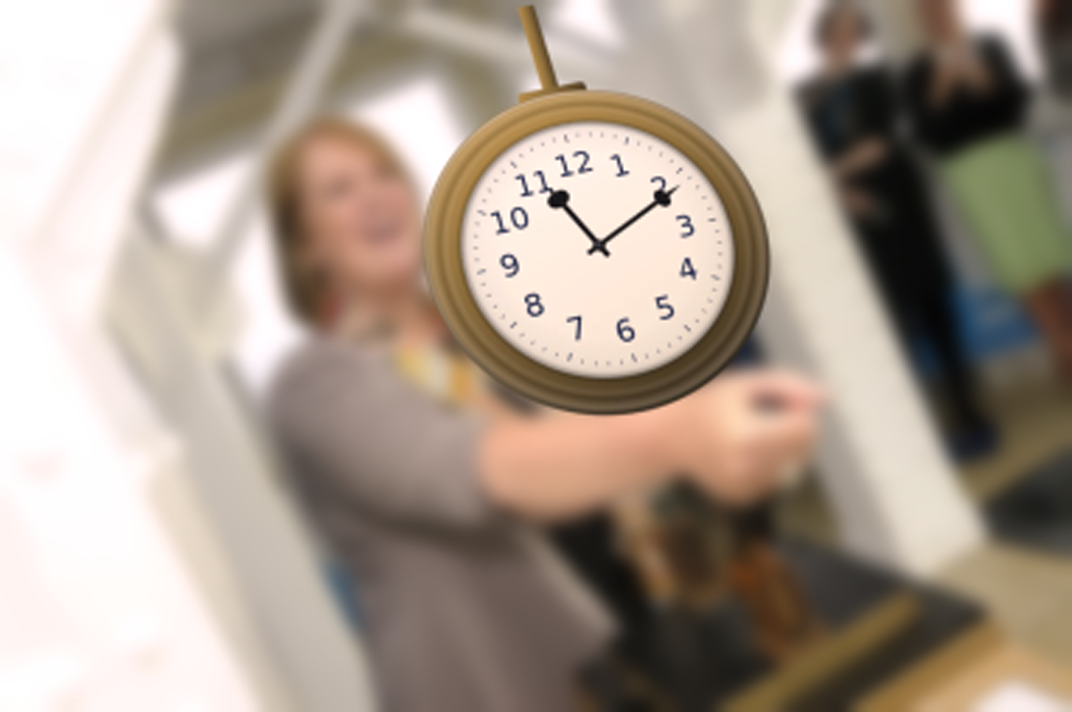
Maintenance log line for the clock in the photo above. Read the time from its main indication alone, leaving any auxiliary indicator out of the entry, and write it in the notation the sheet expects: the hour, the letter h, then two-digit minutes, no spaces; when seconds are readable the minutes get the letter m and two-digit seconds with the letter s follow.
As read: 11h11
